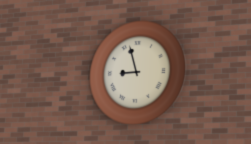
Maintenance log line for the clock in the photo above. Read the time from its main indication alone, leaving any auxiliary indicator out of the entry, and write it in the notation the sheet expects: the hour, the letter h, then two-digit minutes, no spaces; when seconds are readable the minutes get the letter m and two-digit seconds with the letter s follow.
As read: 8h57
